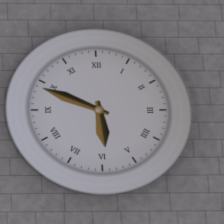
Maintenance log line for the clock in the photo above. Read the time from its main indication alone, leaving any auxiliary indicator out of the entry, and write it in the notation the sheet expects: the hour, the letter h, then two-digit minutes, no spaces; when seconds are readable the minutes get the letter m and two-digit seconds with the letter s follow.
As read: 5h49
